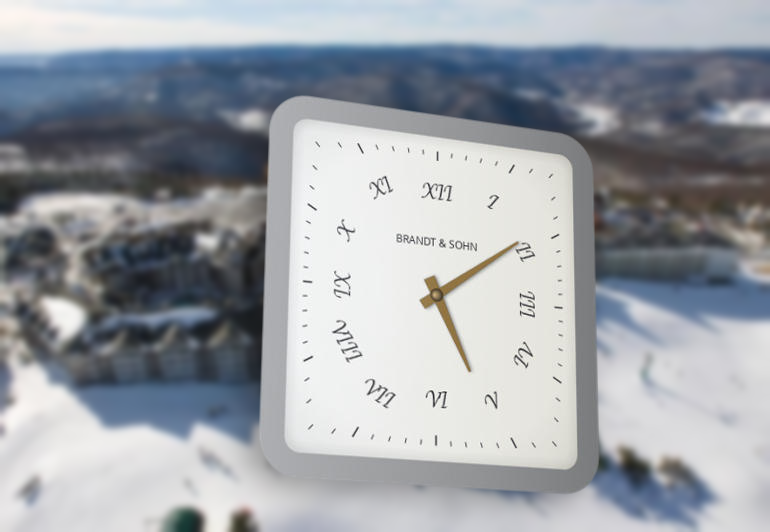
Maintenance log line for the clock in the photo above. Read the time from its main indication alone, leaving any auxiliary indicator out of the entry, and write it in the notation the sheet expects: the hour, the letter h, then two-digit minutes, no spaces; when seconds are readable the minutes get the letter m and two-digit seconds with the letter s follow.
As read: 5h09
